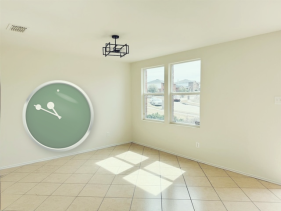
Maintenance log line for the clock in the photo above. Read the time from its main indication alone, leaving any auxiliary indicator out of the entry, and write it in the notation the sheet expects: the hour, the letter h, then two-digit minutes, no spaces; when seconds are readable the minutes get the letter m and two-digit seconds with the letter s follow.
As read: 10h49
